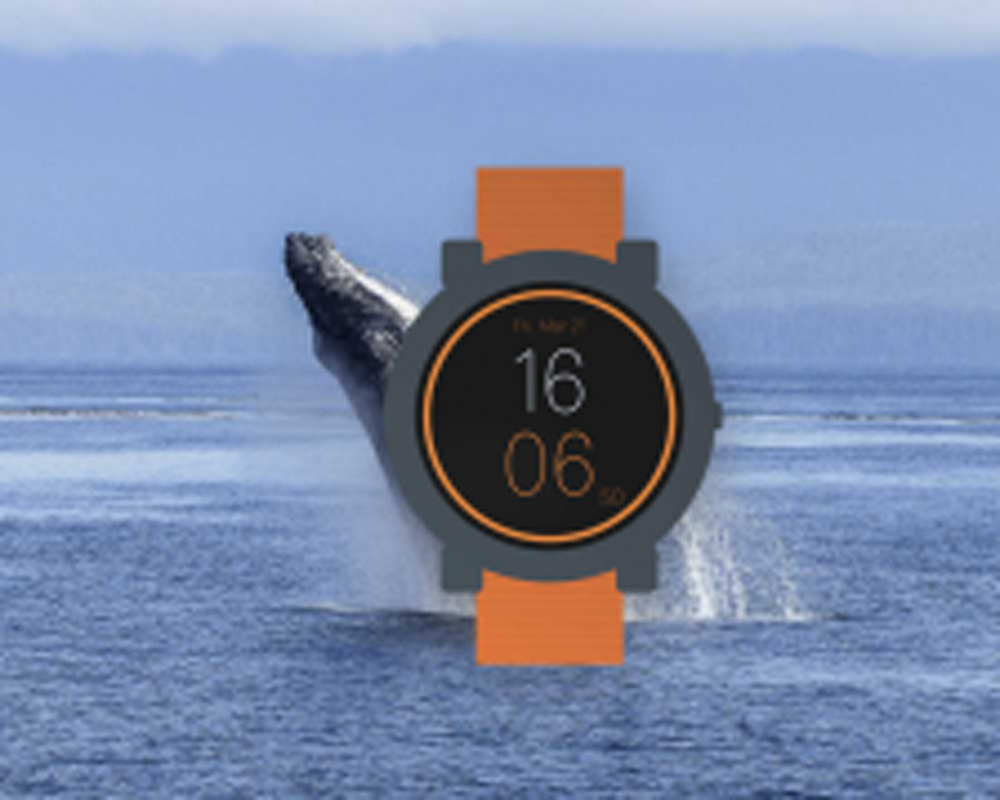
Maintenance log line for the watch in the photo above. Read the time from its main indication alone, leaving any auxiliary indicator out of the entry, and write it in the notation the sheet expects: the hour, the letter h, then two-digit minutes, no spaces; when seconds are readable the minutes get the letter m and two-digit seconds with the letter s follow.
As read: 16h06
